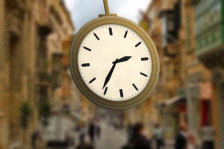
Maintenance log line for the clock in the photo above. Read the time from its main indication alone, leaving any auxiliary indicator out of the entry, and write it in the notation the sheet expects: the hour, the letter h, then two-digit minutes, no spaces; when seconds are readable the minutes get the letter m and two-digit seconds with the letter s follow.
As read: 2h36
